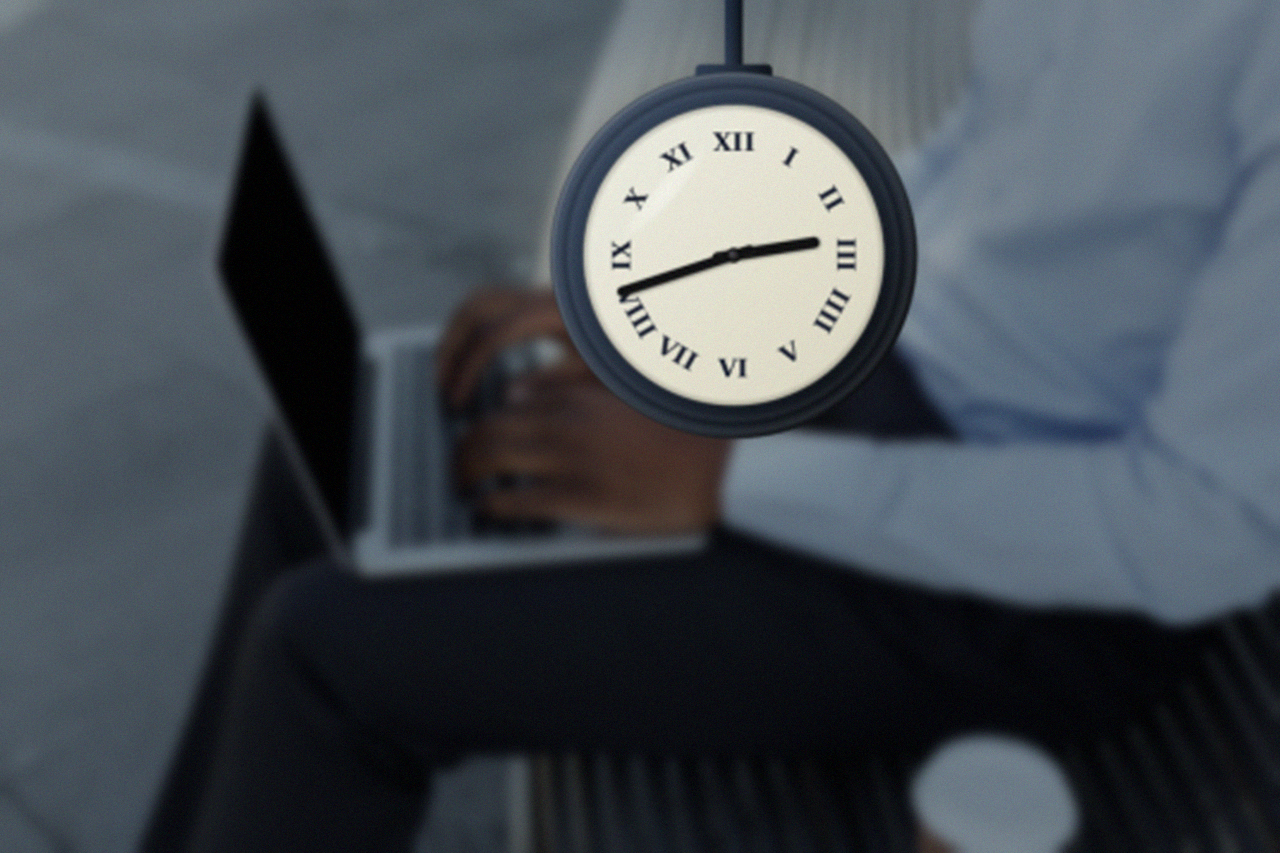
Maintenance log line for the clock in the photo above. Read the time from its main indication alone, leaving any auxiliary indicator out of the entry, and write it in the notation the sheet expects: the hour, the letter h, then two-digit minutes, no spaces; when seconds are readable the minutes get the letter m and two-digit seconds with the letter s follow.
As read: 2h42
